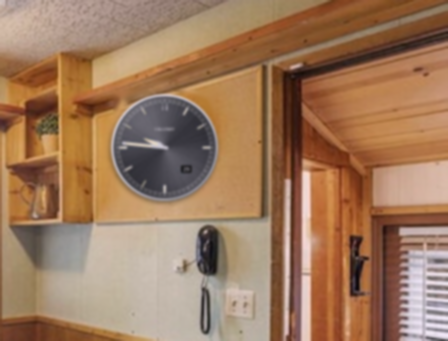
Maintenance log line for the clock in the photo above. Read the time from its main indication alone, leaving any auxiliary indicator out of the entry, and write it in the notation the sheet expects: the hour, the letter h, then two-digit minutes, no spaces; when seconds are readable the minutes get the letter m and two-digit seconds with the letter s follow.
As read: 9h46
